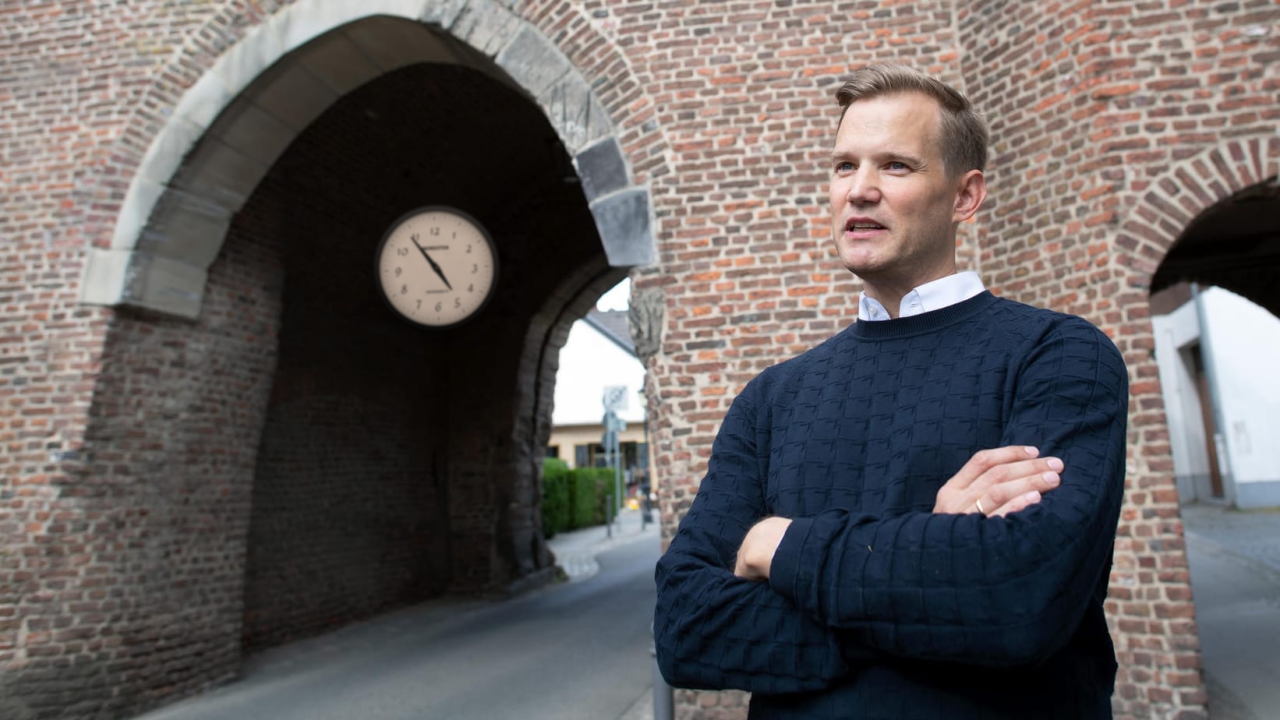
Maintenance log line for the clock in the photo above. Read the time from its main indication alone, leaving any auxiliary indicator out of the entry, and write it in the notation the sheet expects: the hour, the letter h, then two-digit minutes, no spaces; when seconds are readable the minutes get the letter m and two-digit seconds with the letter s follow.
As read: 4h54
